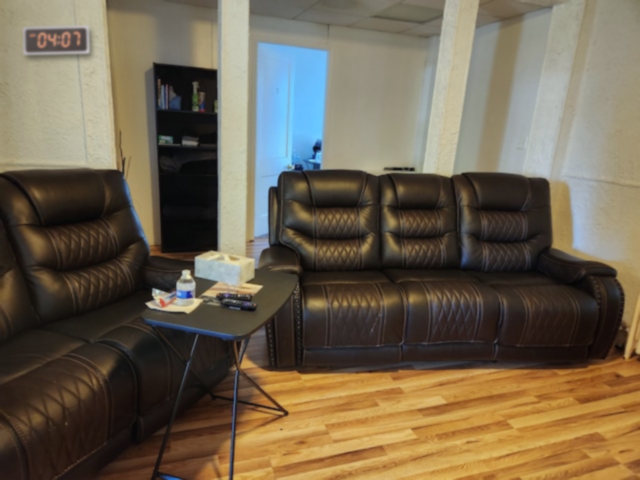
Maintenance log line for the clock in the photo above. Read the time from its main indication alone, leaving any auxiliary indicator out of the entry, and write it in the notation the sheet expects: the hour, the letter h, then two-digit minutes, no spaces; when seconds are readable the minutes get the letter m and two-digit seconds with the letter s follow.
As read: 4h07
